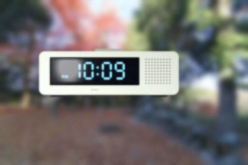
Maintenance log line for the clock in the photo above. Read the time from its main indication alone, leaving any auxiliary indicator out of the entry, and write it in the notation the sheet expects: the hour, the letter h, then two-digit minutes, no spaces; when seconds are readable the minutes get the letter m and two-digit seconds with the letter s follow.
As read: 10h09
